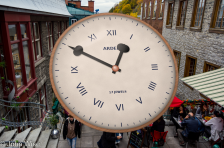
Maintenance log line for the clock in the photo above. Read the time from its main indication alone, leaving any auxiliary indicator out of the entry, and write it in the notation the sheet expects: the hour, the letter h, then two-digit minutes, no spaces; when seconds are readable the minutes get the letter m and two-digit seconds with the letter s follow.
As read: 12h50
